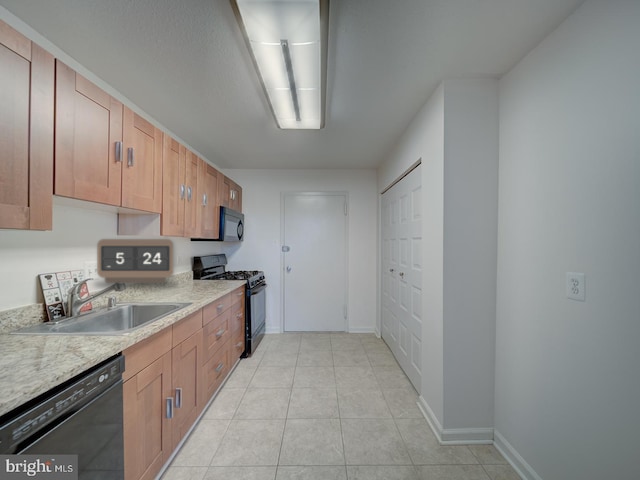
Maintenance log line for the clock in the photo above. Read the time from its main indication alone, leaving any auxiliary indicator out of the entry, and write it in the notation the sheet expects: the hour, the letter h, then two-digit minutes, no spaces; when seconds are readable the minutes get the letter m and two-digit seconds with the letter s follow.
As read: 5h24
